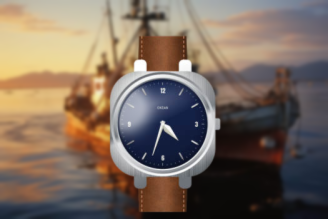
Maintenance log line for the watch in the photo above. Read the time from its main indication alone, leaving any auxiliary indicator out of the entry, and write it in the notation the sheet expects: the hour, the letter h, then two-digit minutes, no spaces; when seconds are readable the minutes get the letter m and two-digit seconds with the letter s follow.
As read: 4h33
